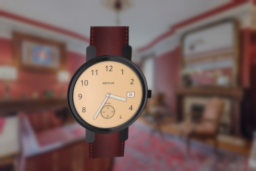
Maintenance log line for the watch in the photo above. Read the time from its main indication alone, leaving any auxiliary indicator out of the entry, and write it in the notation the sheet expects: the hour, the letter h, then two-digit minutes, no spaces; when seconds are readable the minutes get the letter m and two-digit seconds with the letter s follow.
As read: 3h35
